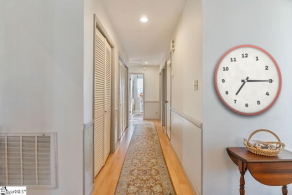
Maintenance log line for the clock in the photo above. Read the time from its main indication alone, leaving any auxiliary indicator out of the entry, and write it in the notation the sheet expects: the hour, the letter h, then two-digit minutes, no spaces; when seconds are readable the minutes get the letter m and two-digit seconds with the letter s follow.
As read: 7h15
